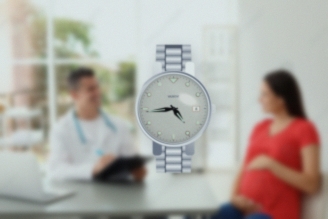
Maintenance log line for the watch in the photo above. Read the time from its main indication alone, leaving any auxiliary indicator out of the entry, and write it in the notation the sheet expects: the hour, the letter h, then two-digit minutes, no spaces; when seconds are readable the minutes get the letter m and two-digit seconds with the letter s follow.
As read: 4h44
